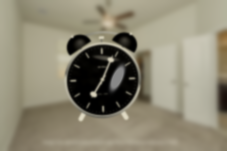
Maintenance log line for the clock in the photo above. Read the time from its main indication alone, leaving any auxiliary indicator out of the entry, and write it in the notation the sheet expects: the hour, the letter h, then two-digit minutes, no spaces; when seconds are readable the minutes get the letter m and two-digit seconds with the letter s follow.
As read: 7h04
